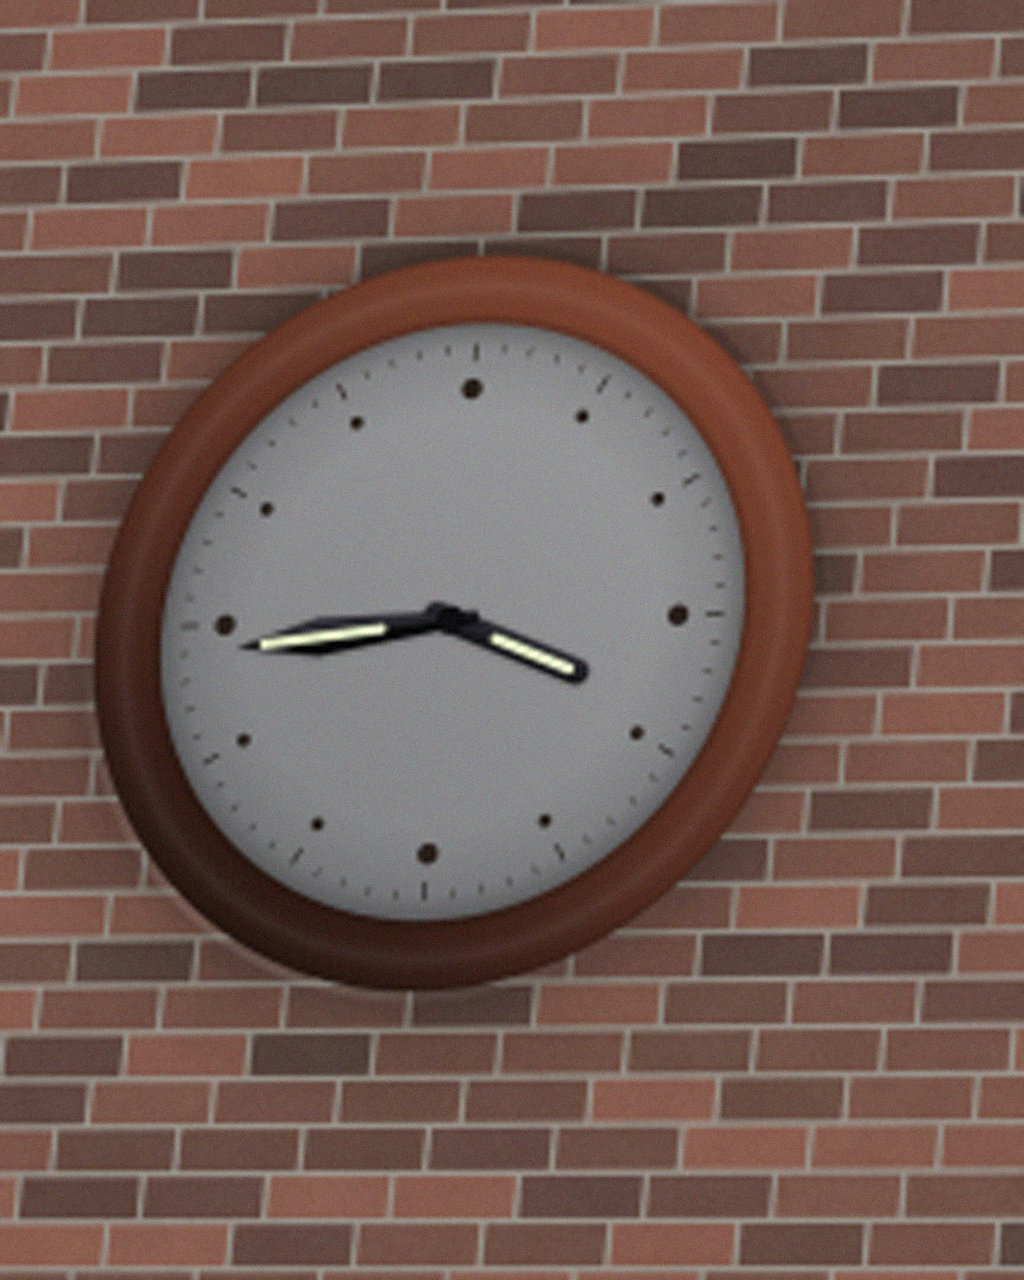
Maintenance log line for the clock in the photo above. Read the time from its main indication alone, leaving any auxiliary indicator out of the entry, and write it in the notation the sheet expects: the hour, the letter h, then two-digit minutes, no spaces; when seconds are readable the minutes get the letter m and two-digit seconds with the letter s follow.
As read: 3h44
